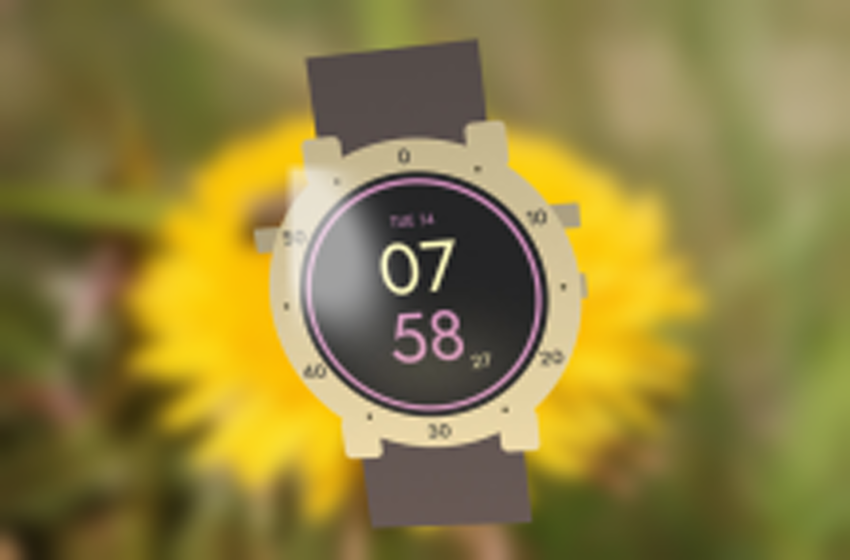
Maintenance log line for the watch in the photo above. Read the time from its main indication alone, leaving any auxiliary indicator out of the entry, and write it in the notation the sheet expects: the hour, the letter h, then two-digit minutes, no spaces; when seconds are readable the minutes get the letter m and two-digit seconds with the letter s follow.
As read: 7h58
